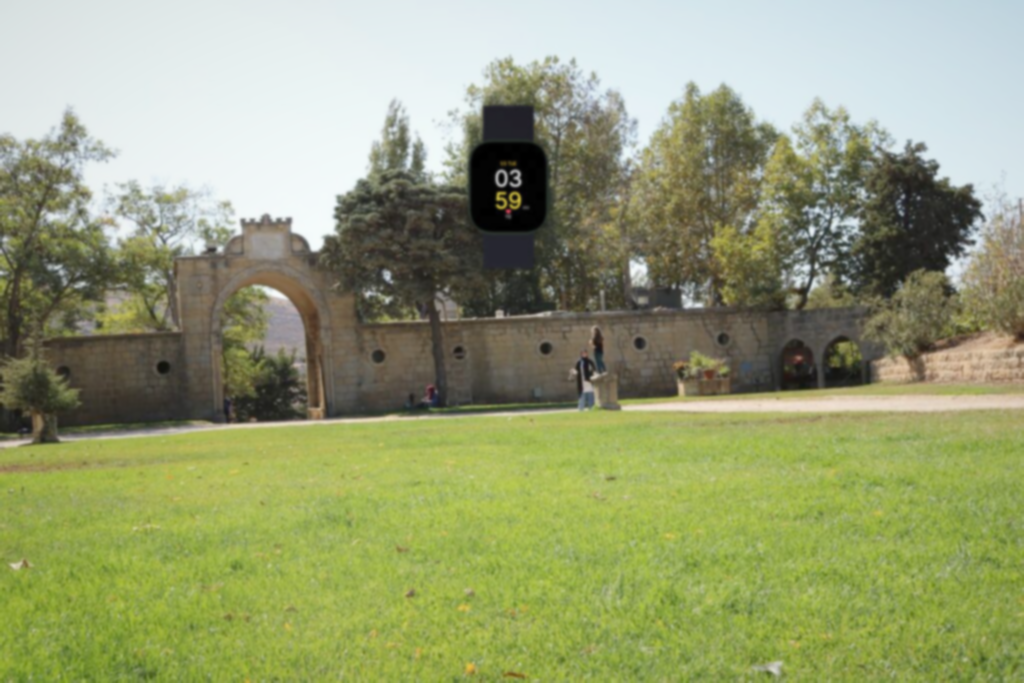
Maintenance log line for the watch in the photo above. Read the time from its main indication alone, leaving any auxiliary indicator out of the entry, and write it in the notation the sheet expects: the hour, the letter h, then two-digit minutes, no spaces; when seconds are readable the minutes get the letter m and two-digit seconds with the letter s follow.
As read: 3h59
